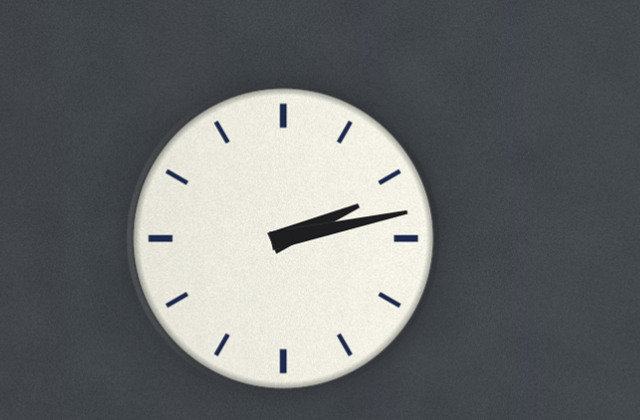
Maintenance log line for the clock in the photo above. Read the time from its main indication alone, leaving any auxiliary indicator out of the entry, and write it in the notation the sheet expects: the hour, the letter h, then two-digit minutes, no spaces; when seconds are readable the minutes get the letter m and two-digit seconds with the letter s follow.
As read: 2h13
